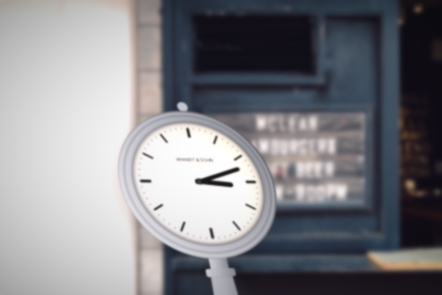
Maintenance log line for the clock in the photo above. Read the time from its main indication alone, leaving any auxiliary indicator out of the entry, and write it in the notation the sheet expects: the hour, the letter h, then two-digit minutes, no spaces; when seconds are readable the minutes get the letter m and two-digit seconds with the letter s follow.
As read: 3h12
